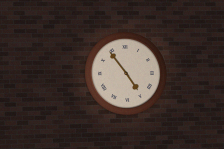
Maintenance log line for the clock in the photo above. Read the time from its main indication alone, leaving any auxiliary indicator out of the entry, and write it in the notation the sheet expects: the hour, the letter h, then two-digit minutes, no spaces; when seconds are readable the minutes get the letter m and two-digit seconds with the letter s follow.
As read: 4h54
